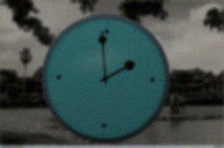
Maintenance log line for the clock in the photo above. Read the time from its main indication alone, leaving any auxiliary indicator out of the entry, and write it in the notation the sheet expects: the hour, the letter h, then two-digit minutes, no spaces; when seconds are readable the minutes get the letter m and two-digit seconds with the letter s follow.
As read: 1h59
